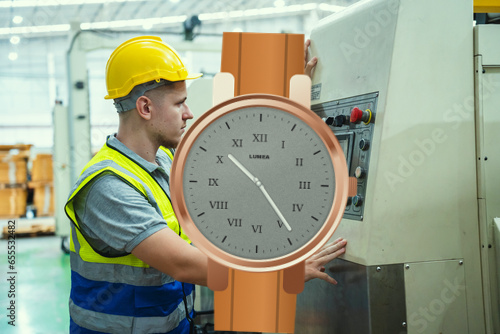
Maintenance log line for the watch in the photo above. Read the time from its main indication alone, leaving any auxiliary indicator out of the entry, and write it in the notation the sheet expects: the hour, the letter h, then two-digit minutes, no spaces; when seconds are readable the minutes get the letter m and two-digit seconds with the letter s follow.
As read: 10h24
